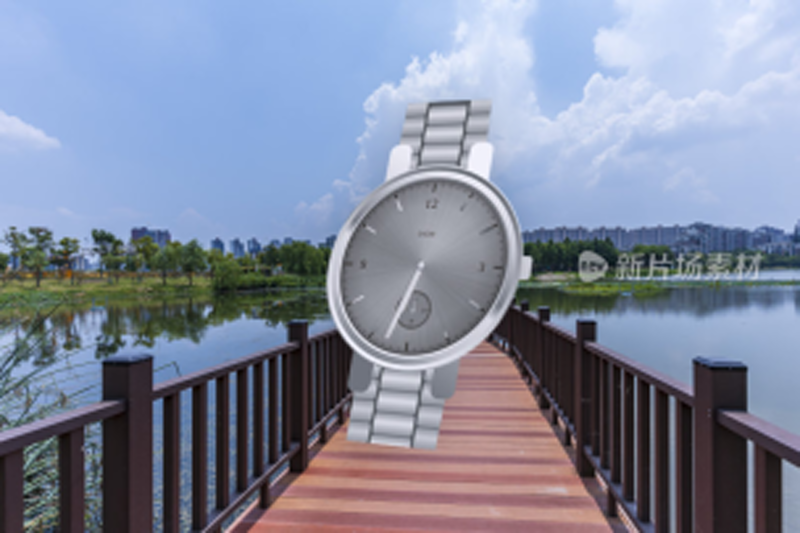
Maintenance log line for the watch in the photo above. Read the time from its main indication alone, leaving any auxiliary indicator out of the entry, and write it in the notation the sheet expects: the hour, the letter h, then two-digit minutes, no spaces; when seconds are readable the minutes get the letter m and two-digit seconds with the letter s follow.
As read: 6h33
